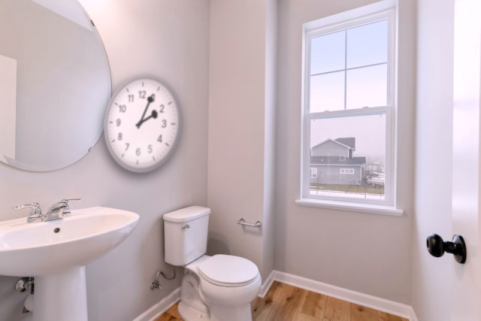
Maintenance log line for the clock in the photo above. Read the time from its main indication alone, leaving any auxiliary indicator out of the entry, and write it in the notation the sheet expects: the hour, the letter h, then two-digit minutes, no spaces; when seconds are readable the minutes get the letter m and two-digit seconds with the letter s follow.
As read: 2h04
